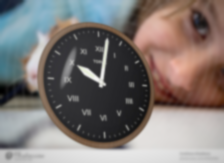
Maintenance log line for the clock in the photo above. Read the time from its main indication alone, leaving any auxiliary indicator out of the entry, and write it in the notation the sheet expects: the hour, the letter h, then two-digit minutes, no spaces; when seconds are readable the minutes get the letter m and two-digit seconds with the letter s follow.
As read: 10h02
